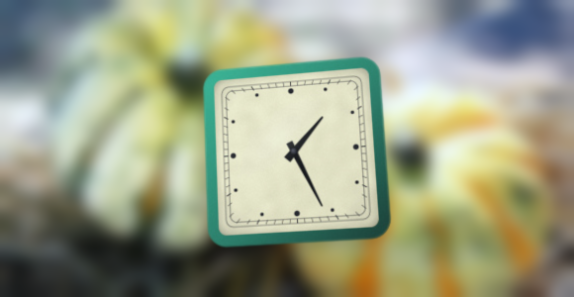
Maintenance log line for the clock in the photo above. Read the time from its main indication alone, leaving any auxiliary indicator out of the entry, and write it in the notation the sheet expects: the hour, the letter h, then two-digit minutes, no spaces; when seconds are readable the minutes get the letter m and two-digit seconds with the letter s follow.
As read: 1h26
